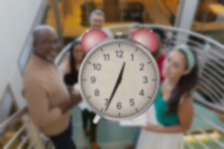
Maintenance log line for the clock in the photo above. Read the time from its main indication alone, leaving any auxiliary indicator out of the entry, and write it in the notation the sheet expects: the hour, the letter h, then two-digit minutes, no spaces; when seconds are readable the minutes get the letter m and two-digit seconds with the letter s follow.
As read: 12h34
